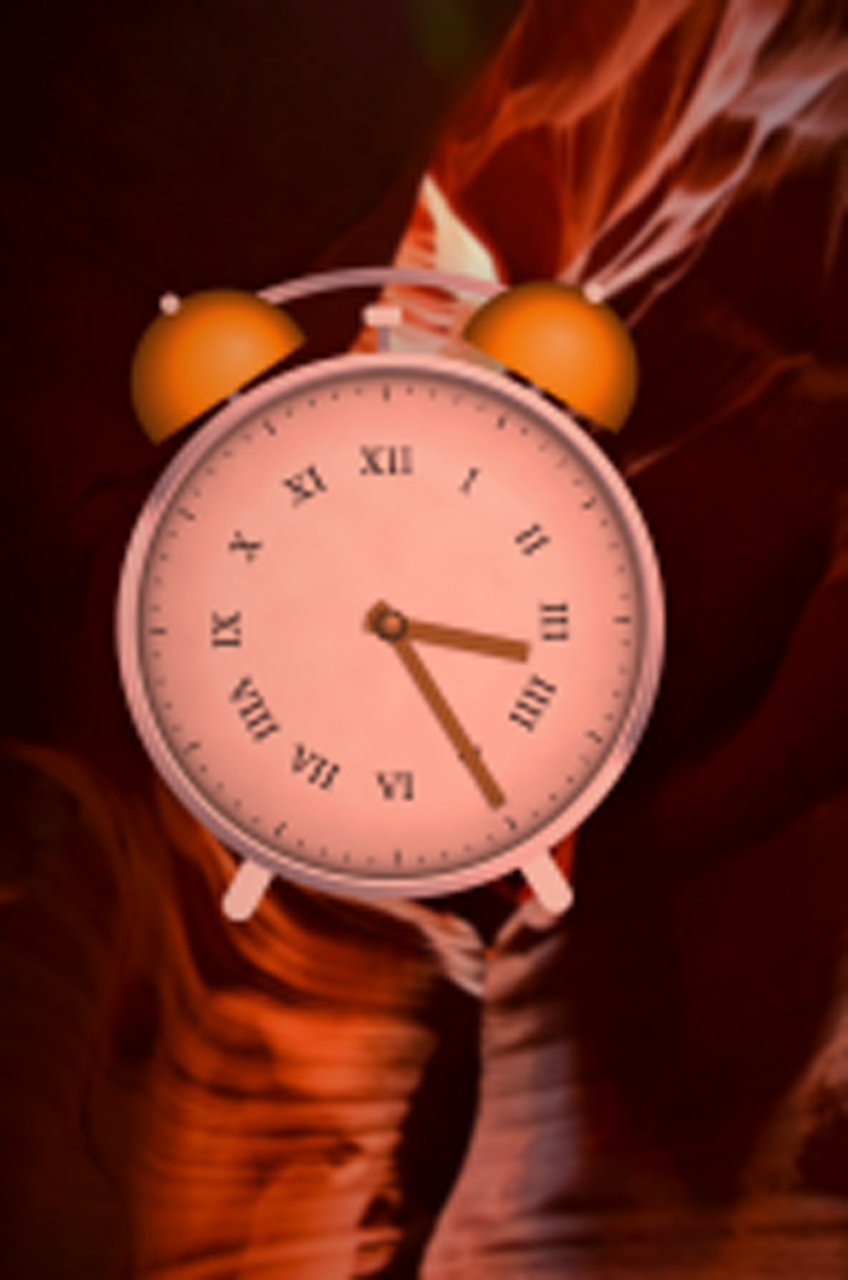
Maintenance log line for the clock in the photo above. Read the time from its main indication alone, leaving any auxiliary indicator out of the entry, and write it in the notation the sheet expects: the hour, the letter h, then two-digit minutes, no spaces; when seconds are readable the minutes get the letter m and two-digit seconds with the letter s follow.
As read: 3h25
